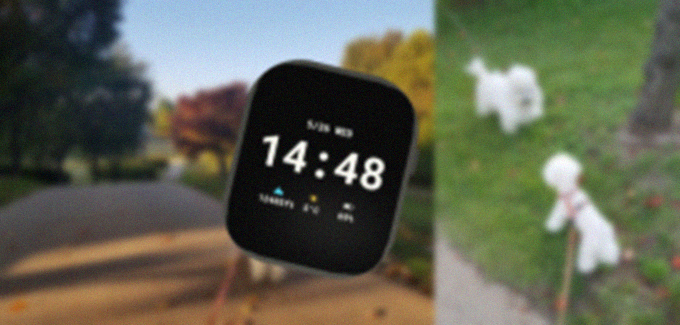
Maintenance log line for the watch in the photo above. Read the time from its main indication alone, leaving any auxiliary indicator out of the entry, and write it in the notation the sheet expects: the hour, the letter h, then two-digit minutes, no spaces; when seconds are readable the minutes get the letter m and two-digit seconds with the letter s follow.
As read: 14h48
